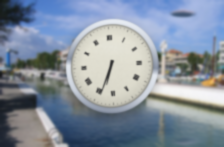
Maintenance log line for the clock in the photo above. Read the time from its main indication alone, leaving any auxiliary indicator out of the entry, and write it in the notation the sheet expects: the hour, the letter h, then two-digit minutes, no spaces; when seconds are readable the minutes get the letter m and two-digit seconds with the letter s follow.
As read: 6h34
